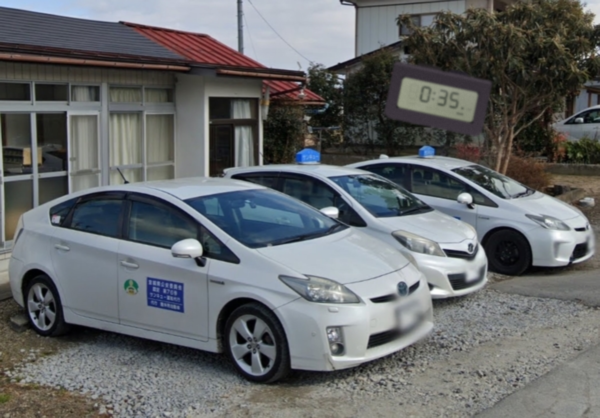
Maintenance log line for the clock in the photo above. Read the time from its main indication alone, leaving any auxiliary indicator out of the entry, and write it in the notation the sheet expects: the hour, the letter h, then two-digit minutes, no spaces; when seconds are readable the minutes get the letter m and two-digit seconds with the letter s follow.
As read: 0h35
